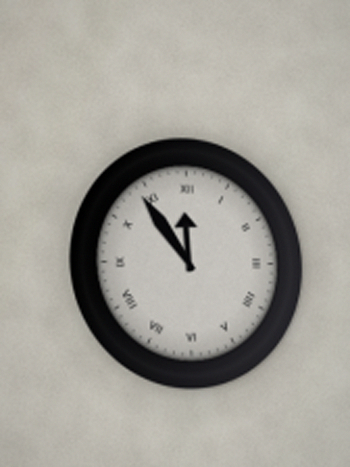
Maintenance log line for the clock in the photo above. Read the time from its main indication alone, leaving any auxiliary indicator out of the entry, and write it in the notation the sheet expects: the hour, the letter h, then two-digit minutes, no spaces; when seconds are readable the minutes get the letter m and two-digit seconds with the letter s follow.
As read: 11h54
